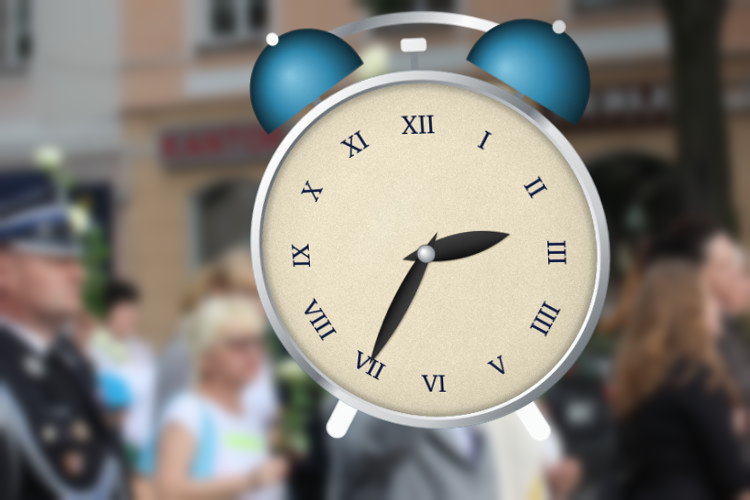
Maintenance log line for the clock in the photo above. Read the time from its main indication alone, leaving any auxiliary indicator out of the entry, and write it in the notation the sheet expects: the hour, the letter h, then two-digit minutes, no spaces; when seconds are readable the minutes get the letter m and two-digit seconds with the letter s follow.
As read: 2h35
